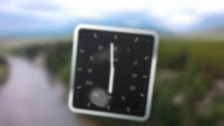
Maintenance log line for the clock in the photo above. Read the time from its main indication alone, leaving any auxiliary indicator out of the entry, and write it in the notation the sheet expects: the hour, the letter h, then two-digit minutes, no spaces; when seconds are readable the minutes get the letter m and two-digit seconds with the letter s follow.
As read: 5h59
